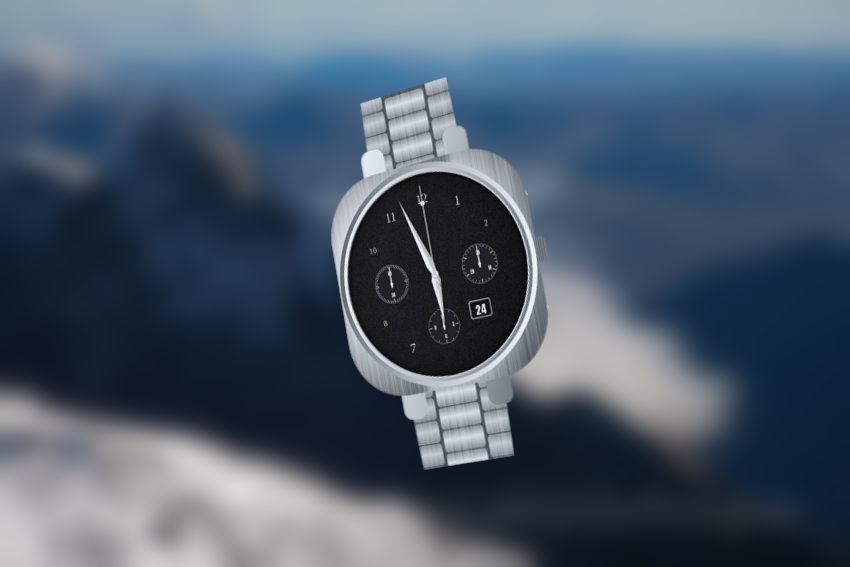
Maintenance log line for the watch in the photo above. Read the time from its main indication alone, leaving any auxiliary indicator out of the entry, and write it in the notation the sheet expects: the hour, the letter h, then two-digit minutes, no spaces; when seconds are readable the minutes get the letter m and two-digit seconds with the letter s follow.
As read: 5h57
